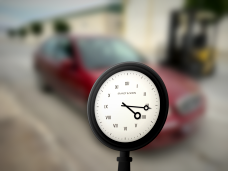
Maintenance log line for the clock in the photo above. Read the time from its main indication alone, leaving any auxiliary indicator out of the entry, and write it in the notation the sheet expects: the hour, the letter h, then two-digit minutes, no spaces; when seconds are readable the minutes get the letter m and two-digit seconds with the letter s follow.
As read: 4h16
